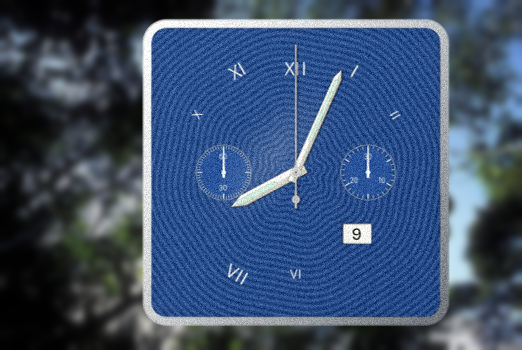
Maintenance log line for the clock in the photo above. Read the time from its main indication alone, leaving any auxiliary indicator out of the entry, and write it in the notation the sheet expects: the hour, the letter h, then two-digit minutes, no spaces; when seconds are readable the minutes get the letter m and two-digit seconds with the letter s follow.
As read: 8h04
